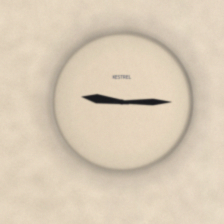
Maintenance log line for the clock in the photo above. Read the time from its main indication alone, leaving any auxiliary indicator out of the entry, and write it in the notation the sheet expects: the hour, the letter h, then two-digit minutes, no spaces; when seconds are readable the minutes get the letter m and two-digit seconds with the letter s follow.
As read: 9h15
